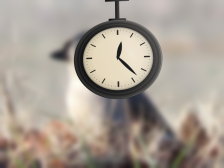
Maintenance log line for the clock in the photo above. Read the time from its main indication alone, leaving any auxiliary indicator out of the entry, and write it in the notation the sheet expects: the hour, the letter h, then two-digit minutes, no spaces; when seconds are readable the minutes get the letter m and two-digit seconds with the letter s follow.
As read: 12h23
